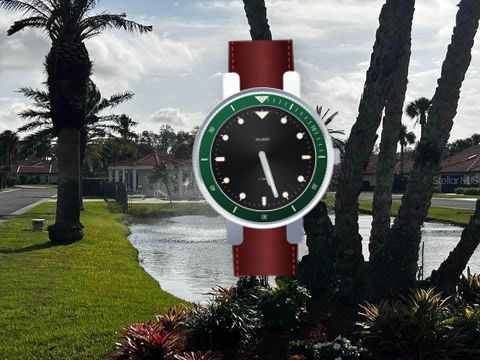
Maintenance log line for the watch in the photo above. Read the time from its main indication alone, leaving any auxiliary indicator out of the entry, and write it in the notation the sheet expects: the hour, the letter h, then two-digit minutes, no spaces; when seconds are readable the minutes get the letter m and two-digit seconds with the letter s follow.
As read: 5h27
